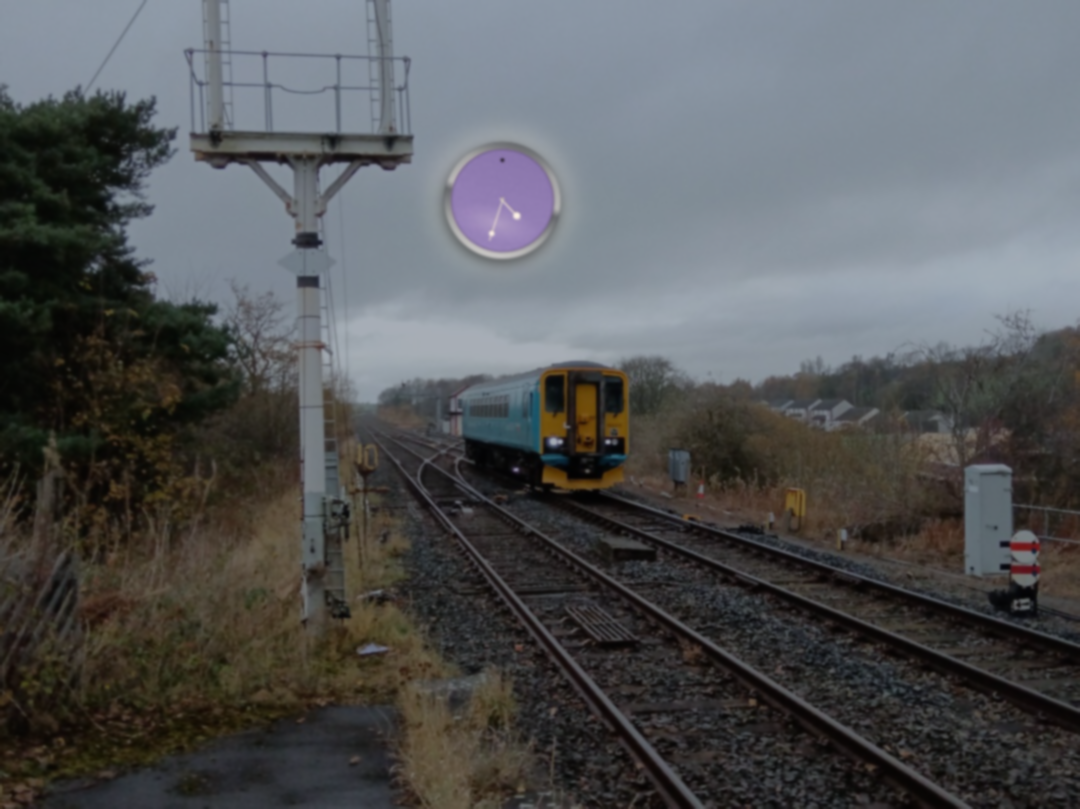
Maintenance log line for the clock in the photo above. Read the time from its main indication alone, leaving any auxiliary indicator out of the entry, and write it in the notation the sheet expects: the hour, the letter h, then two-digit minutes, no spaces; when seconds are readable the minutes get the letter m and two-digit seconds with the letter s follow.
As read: 4h33
